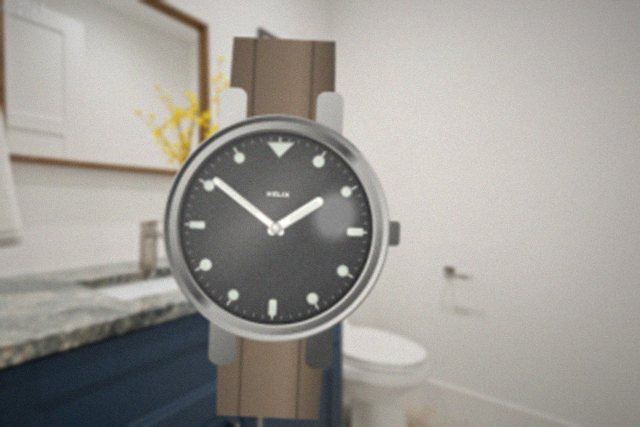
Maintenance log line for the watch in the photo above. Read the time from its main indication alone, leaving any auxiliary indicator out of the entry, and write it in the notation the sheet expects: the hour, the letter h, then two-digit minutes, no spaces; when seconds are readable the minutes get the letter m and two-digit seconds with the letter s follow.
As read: 1h51
